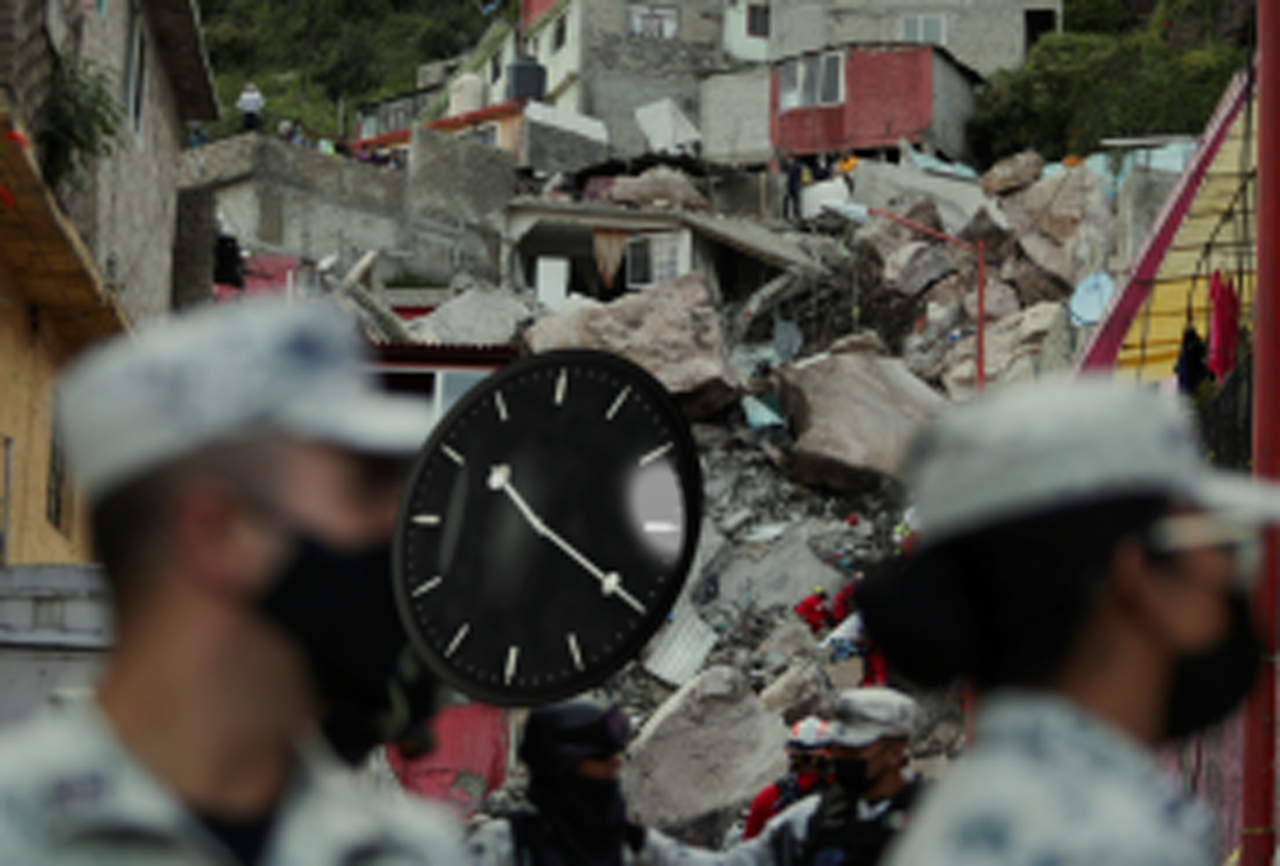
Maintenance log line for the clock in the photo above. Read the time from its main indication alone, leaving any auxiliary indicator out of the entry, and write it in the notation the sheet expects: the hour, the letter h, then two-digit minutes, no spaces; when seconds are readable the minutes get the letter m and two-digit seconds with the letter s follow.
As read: 10h20
